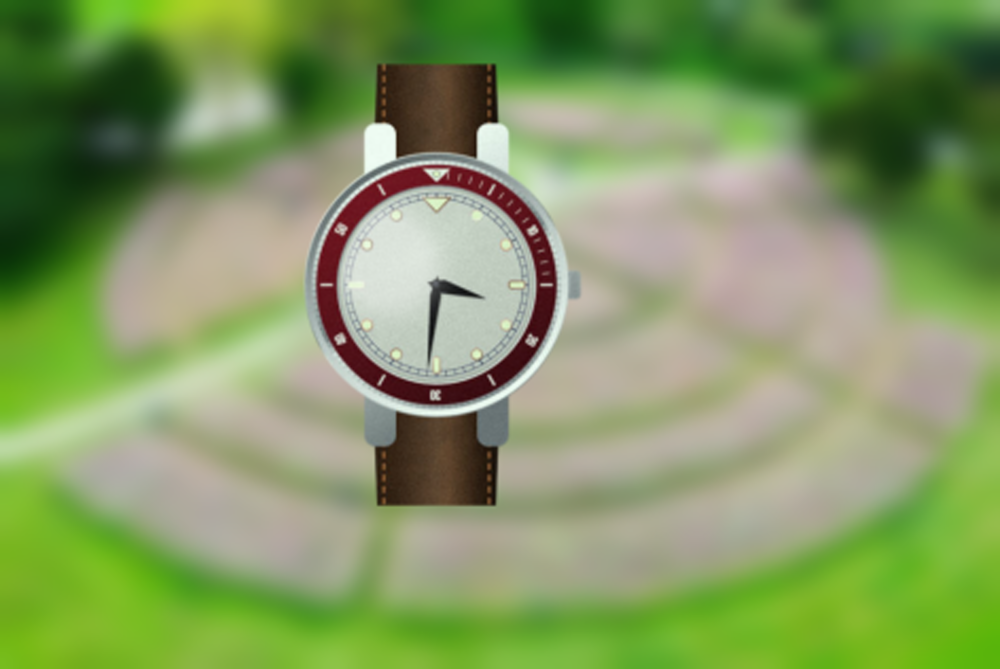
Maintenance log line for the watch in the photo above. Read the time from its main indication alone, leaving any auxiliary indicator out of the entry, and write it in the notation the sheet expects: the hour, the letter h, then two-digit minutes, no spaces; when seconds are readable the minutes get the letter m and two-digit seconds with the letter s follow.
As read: 3h31
